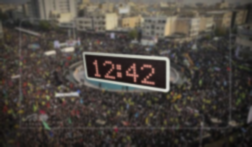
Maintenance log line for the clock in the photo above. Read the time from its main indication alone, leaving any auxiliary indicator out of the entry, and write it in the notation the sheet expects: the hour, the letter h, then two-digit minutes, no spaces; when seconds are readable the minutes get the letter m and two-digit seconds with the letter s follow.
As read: 12h42
